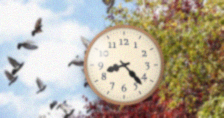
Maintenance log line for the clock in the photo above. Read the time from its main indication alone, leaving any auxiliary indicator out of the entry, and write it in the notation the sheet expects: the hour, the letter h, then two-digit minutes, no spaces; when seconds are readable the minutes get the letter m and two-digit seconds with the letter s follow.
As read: 8h23
